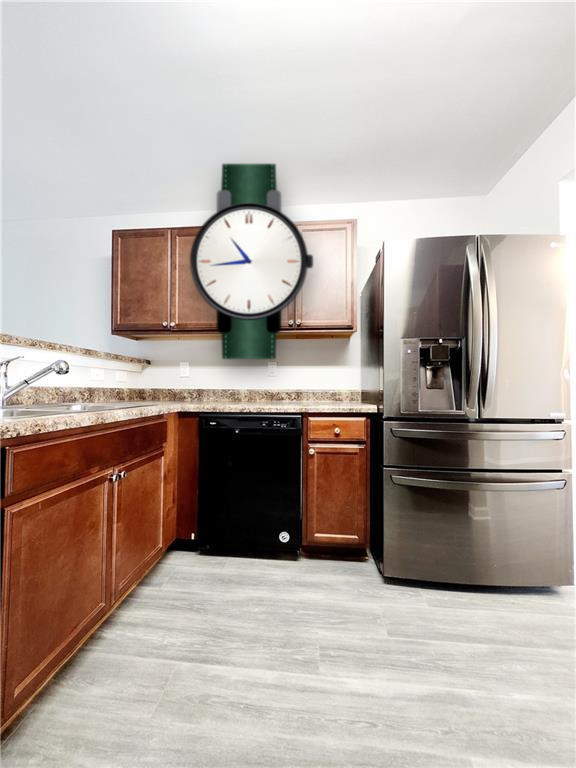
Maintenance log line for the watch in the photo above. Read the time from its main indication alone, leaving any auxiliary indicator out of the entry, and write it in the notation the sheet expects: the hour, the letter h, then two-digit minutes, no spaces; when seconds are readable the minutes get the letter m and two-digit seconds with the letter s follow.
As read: 10h44
